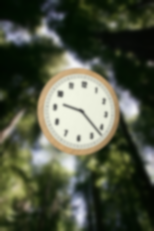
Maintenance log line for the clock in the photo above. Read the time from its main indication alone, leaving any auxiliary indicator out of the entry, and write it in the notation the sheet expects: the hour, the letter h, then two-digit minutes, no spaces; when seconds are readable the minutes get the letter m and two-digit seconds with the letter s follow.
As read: 9h22
